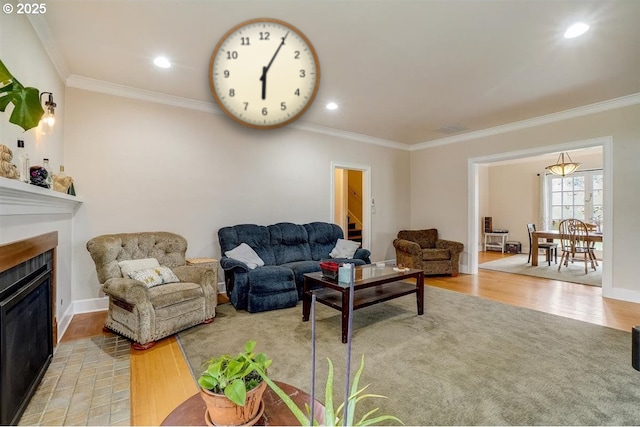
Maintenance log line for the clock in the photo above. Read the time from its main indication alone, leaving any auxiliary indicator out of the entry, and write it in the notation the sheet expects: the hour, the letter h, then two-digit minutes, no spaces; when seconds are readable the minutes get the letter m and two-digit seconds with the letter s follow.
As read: 6h05
